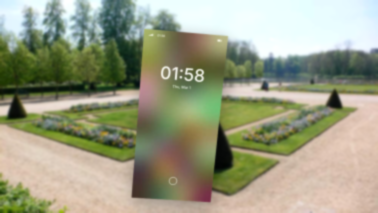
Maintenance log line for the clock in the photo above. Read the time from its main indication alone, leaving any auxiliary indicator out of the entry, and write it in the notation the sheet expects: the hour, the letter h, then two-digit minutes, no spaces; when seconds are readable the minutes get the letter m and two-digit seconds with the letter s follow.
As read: 1h58
